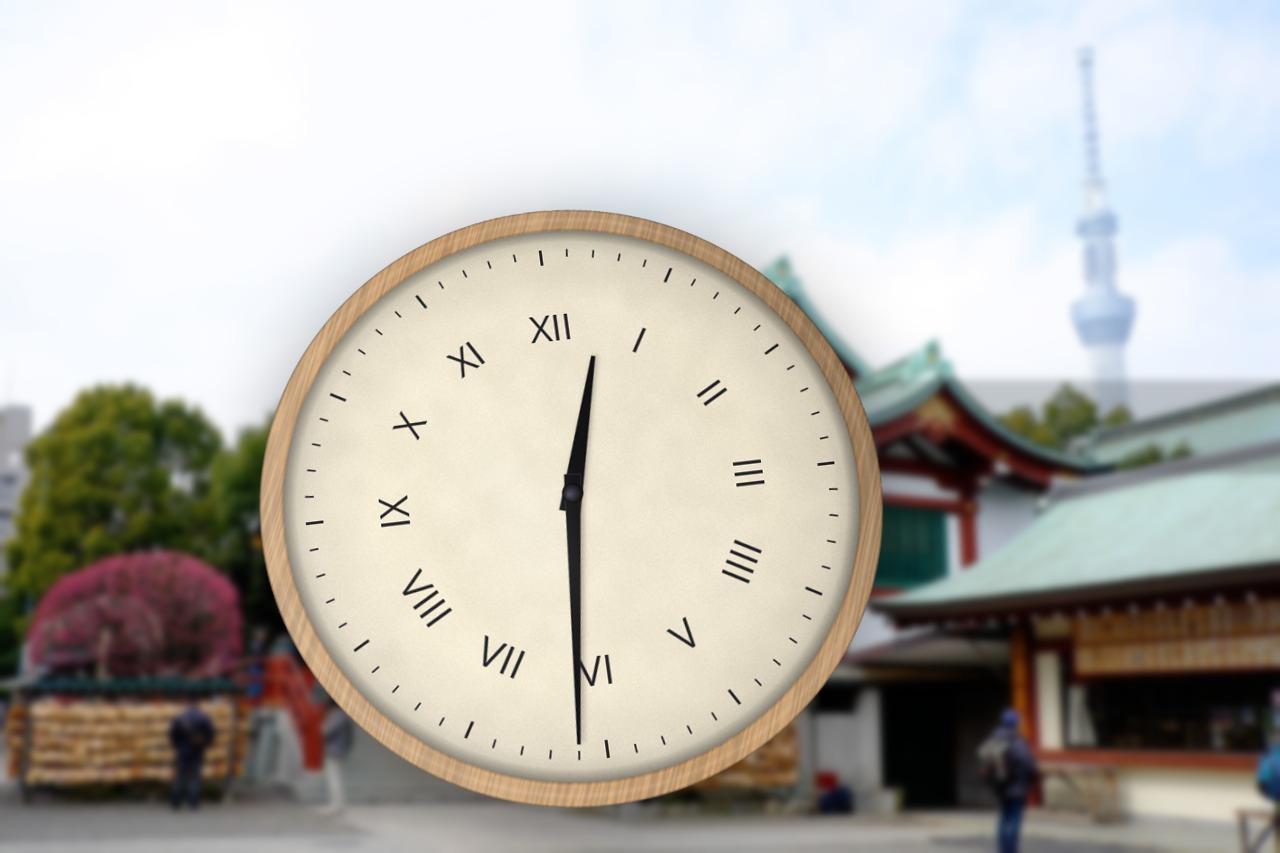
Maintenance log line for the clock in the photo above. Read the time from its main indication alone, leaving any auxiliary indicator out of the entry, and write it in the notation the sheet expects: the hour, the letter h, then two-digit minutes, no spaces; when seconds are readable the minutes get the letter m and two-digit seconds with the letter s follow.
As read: 12h31
